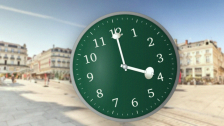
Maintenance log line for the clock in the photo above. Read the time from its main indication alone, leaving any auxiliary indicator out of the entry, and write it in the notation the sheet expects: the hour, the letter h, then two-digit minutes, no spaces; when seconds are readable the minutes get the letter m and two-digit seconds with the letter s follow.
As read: 4h00
